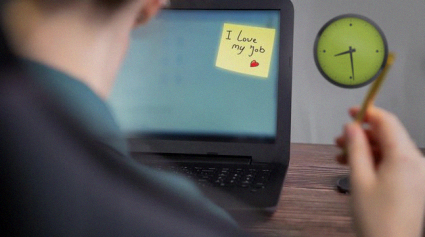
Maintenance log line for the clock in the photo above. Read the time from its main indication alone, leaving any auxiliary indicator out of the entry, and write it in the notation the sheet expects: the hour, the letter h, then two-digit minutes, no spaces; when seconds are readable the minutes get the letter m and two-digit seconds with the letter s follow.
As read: 8h29
